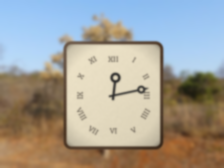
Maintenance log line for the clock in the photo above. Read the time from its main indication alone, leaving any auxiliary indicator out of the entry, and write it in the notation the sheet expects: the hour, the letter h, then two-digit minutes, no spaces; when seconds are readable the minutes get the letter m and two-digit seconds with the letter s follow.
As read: 12h13
